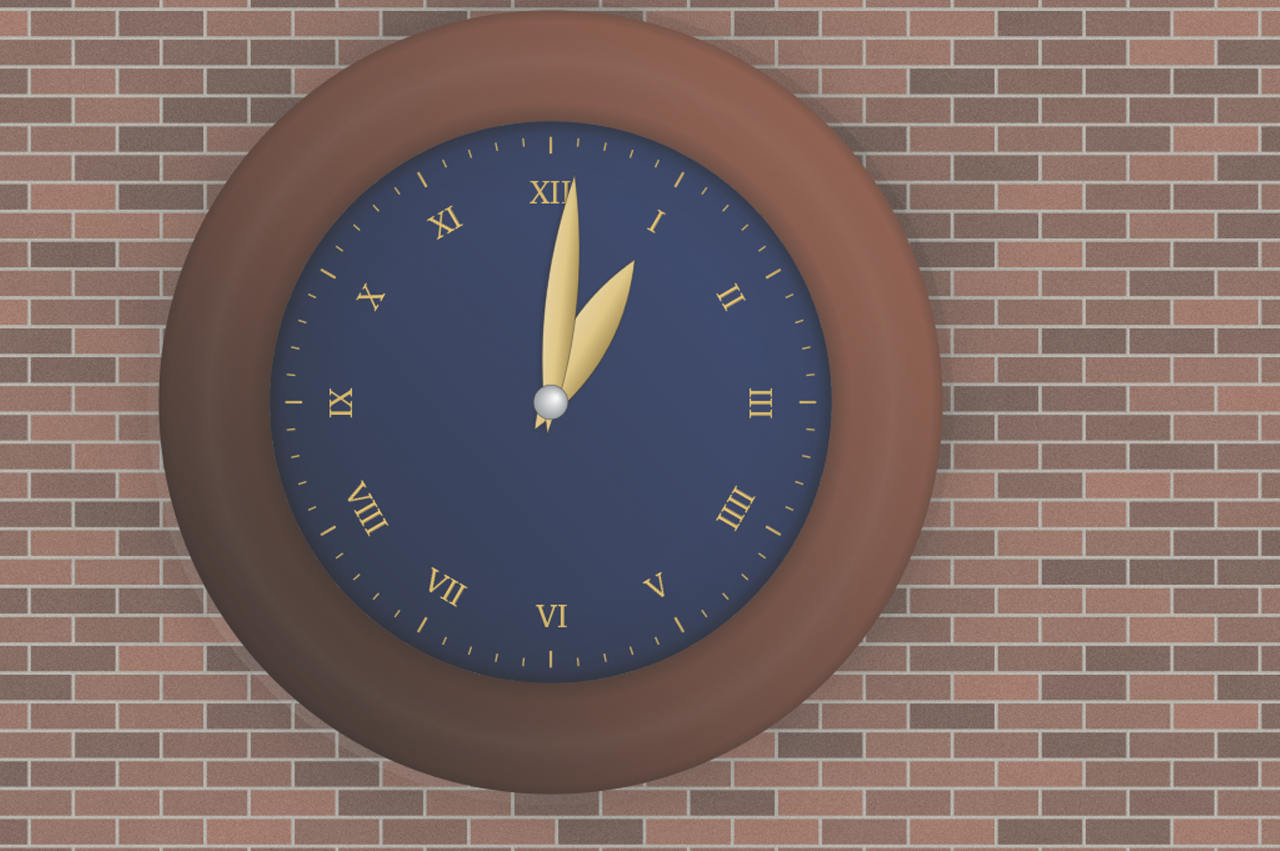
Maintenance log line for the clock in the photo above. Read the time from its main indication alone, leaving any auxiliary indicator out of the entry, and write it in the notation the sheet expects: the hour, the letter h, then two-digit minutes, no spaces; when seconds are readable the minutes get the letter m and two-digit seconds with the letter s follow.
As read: 1h01
